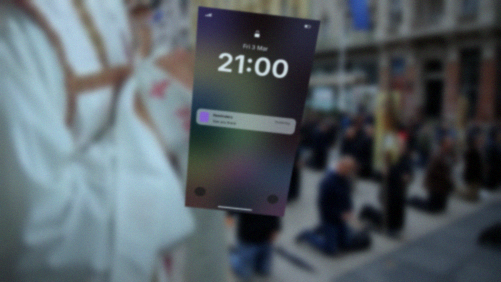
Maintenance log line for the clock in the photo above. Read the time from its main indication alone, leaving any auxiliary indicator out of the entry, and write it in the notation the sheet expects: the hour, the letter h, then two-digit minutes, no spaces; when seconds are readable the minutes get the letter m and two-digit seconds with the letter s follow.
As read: 21h00
